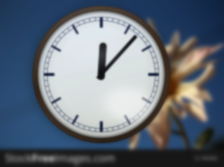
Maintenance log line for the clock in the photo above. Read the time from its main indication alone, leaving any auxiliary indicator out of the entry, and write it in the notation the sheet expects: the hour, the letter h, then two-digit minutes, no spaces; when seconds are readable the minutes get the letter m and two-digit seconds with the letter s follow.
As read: 12h07
